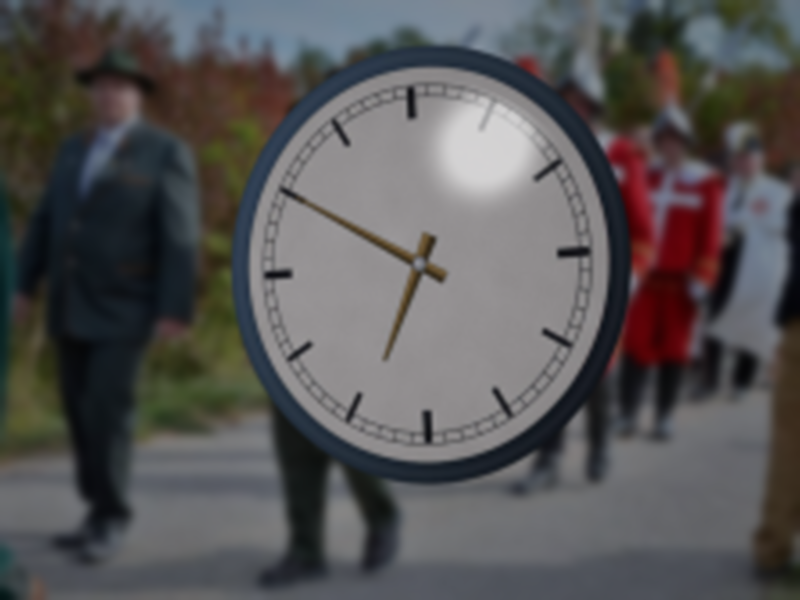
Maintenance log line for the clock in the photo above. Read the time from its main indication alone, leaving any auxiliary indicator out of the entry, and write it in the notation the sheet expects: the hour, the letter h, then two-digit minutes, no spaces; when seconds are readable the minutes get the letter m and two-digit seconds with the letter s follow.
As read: 6h50
